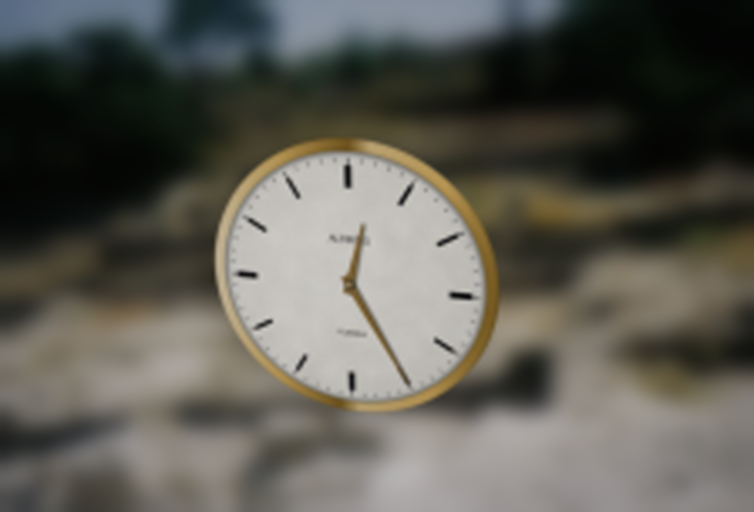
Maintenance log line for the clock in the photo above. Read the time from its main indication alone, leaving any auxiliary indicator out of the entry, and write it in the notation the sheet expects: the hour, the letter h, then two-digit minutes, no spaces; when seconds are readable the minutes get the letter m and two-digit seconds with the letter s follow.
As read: 12h25
